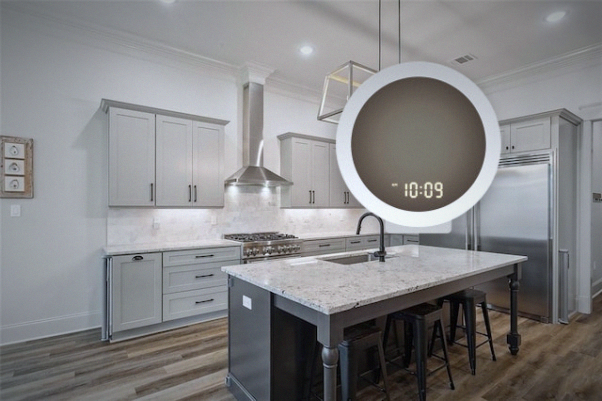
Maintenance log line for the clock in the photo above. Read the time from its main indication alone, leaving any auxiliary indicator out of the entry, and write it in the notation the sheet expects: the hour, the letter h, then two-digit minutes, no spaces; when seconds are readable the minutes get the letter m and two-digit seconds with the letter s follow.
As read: 10h09
